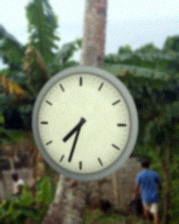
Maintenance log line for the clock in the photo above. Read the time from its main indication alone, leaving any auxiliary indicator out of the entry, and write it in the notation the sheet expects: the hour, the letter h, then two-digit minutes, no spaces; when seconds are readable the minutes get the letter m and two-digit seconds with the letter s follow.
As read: 7h33
